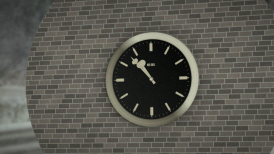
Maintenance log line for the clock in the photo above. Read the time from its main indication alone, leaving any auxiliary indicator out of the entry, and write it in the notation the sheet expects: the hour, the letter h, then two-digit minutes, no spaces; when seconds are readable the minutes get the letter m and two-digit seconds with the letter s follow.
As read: 10h53
